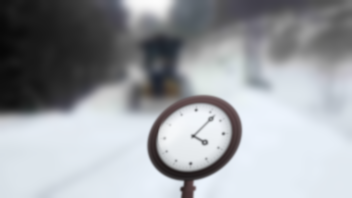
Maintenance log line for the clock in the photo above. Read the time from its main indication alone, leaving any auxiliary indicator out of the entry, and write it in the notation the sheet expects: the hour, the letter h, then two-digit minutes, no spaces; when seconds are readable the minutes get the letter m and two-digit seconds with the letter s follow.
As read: 4h07
